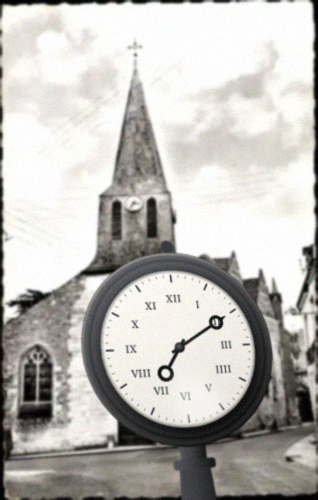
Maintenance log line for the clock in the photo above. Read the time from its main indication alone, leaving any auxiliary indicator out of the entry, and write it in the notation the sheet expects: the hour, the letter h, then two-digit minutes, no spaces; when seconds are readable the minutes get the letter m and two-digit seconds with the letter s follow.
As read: 7h10
